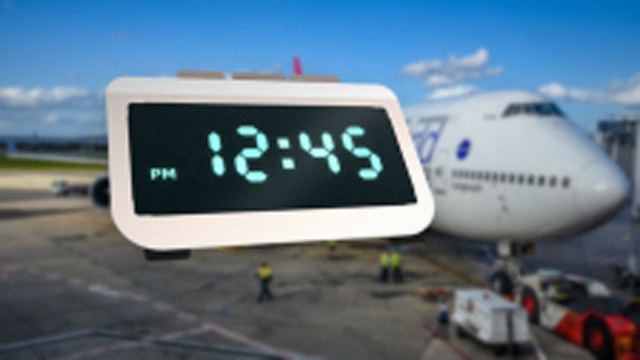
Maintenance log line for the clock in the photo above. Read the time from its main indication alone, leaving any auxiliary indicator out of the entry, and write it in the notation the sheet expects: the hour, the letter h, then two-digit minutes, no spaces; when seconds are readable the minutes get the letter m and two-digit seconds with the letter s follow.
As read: 12h45
